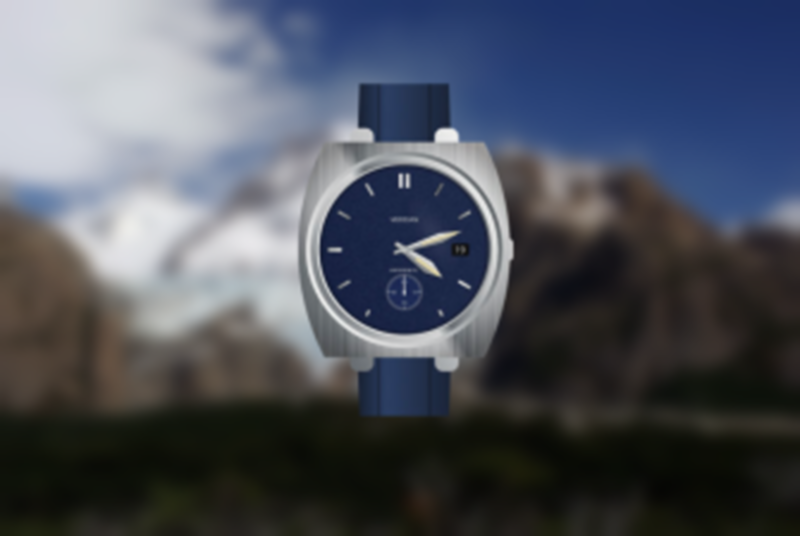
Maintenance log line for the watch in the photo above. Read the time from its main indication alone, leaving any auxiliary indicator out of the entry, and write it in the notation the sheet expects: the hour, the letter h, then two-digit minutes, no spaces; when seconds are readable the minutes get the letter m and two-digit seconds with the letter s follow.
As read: 4h12
